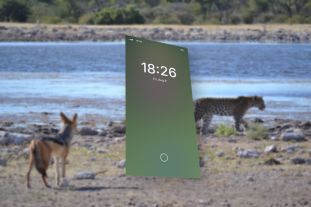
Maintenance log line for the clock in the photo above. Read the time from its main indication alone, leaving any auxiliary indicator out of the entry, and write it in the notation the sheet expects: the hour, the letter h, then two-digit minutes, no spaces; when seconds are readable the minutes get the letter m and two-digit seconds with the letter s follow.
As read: 18h26
